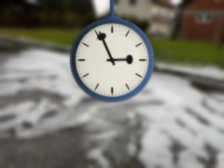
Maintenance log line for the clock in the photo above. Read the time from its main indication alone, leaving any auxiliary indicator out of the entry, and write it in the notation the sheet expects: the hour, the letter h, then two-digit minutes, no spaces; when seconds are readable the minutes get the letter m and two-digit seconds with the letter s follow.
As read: 2h56
